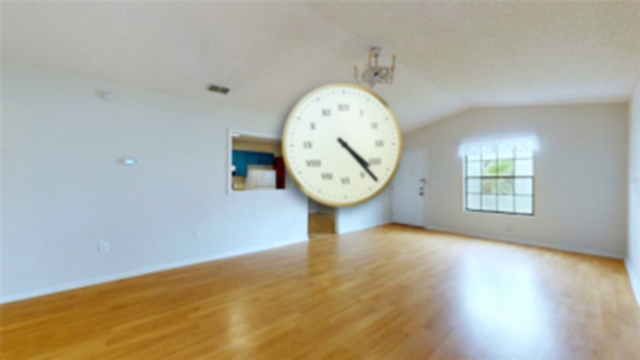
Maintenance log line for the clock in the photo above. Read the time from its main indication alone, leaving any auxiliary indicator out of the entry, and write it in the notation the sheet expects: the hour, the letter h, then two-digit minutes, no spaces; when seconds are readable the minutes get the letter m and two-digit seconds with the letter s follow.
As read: 4h23
